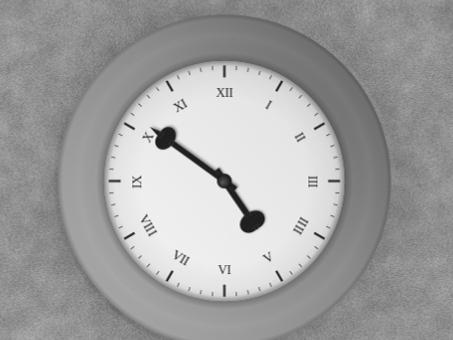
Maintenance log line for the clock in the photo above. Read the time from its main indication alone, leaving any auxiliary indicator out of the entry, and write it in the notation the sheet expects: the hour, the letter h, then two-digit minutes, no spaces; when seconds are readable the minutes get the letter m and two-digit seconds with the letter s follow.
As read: 4h51
